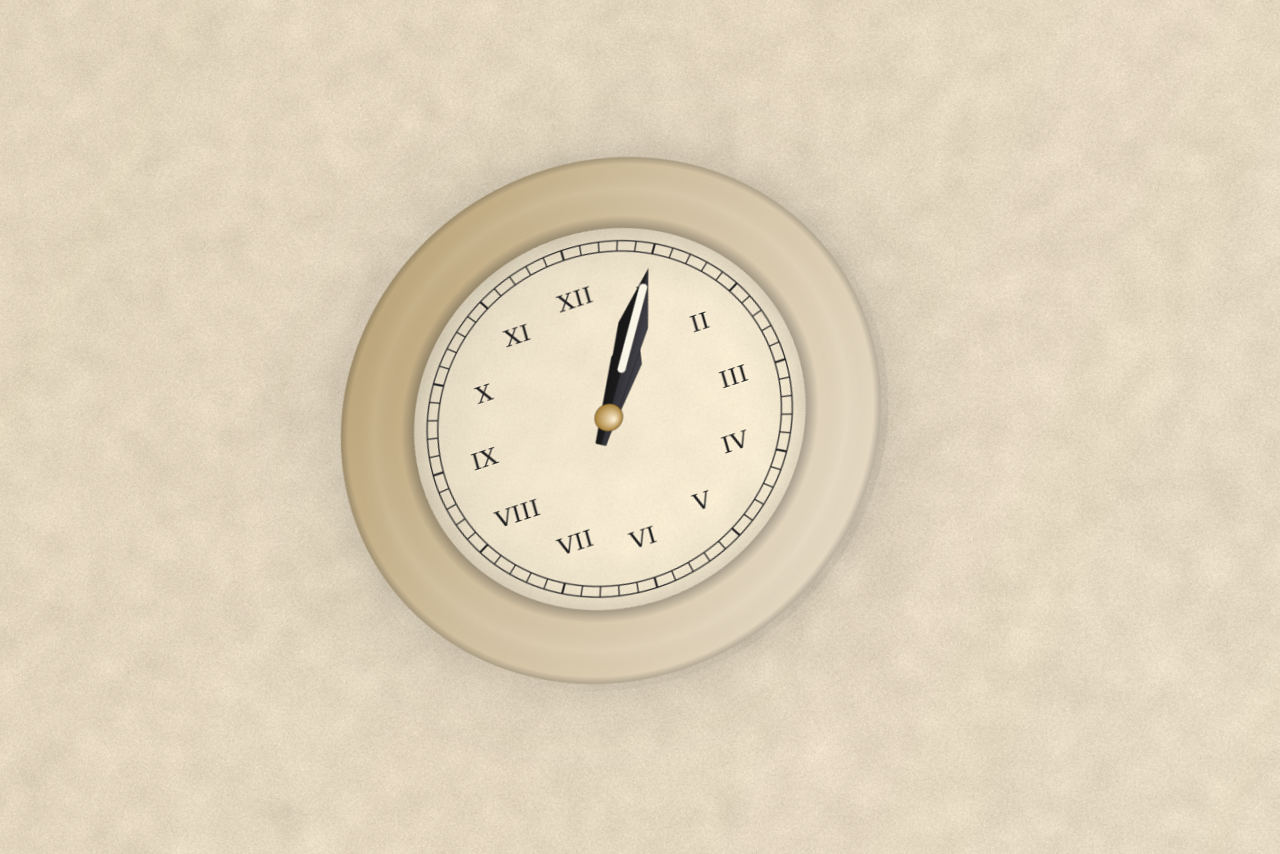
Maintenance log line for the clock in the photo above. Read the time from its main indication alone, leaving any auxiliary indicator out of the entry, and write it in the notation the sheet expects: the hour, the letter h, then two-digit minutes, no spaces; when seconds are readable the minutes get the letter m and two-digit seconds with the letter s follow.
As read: 1h05
